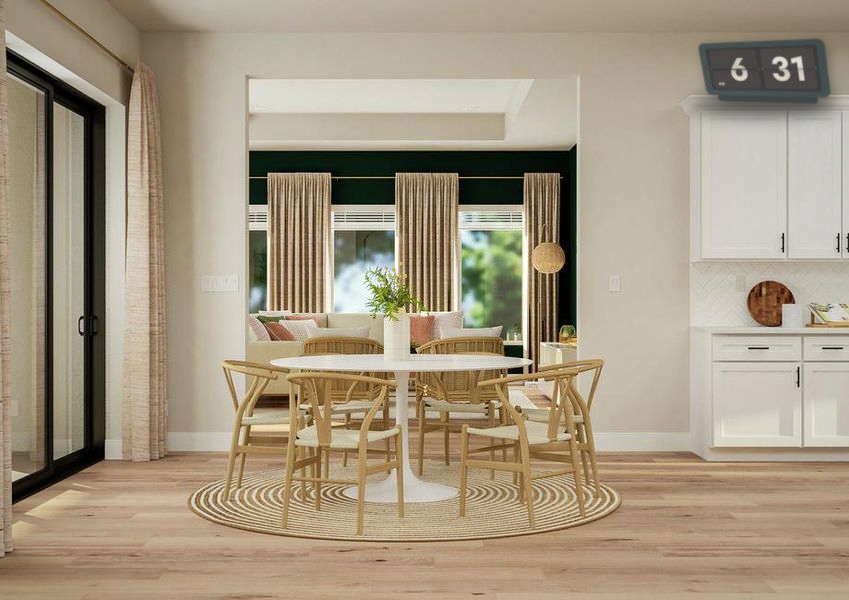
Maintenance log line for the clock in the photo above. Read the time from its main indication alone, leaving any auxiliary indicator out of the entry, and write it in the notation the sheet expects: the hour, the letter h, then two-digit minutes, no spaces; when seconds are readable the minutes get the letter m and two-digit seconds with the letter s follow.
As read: 6h31
